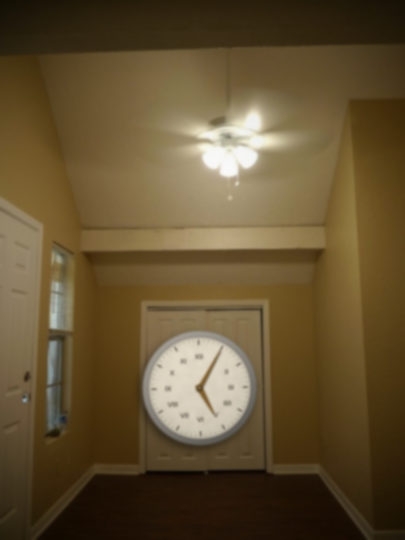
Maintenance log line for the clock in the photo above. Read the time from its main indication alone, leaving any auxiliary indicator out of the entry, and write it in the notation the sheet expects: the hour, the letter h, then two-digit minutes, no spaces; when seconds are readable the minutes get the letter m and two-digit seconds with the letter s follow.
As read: 5h05
